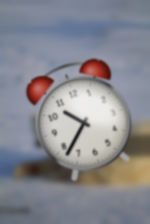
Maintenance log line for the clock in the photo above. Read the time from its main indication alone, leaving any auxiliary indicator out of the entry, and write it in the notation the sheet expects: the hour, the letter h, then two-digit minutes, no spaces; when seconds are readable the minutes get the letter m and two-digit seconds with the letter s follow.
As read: 10h38
